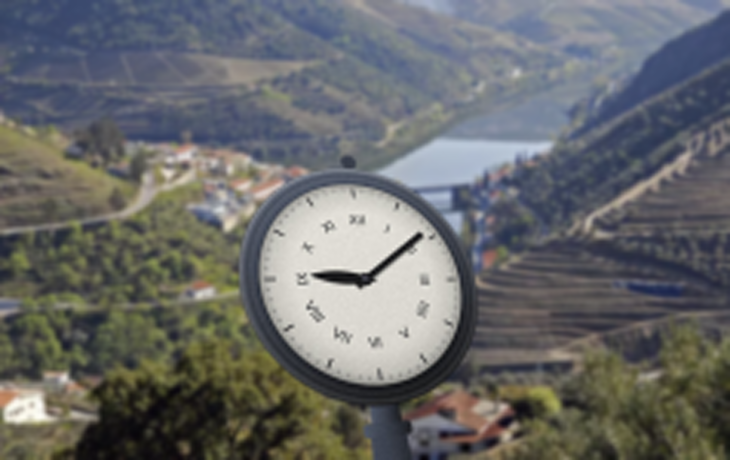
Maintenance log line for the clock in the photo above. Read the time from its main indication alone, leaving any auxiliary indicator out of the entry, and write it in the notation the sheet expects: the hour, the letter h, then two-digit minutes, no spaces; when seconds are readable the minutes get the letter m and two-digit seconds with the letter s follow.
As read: 9h09
